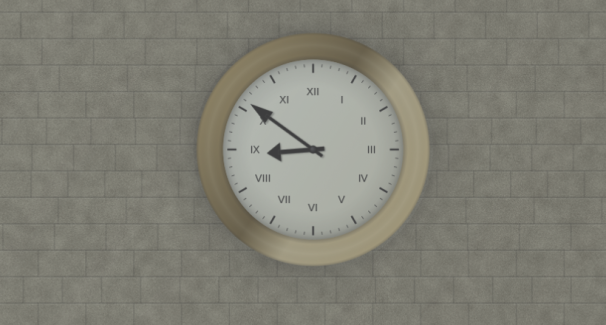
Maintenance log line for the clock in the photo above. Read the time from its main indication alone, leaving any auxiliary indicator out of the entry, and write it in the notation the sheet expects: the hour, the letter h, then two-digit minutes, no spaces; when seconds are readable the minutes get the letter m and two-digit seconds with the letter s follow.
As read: 8h51
